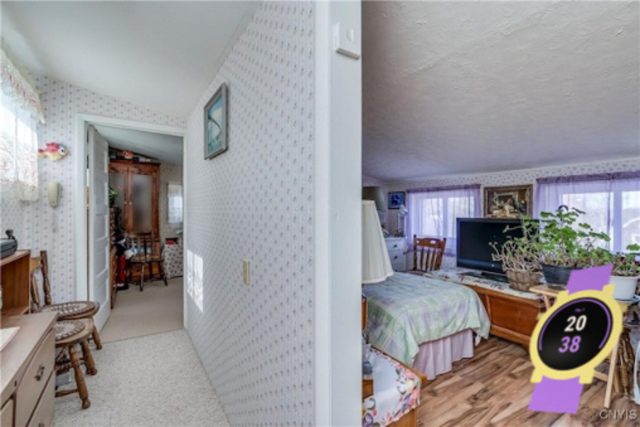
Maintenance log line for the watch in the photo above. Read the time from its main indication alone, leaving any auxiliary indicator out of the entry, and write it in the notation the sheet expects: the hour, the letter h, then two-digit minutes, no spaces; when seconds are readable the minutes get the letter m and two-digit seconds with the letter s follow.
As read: 20h38
